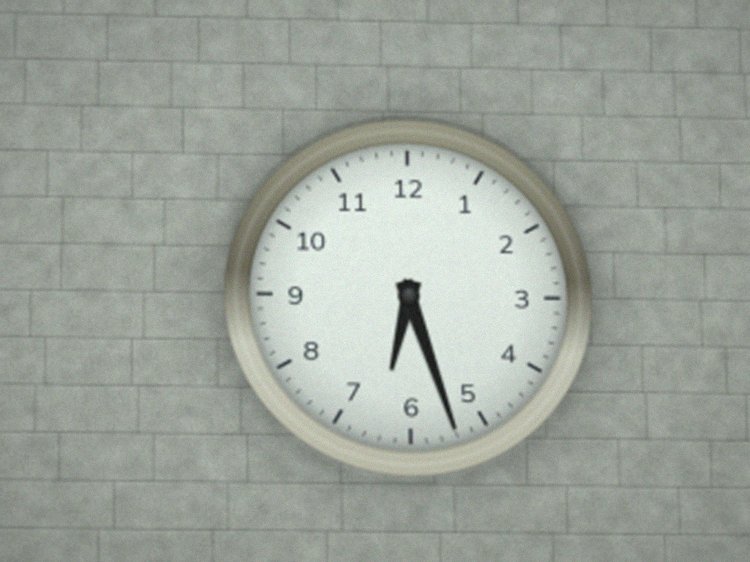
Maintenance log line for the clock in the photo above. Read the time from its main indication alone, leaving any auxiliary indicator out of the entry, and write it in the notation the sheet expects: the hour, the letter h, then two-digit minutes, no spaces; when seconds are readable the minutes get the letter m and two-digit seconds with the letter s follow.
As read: 6h27
